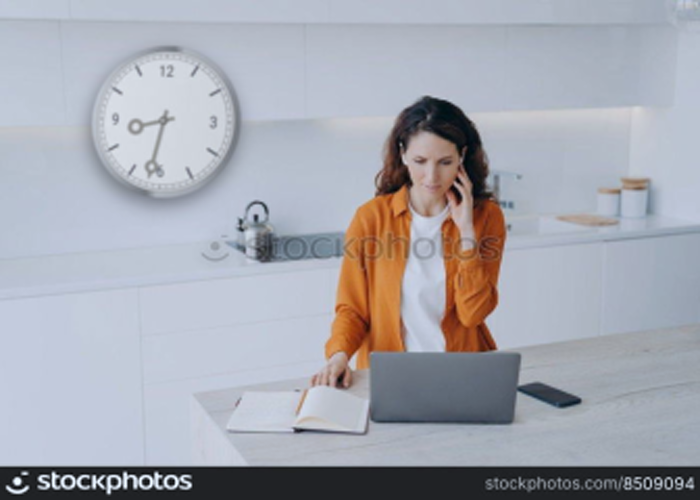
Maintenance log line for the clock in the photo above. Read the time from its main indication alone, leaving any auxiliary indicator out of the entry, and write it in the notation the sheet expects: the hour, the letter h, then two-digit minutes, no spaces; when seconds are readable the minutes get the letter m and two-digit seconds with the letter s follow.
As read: 8h32
